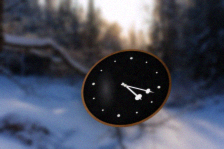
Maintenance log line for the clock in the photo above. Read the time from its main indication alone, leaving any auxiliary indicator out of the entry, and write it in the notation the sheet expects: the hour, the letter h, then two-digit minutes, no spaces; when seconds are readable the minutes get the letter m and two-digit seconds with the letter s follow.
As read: 4h17
